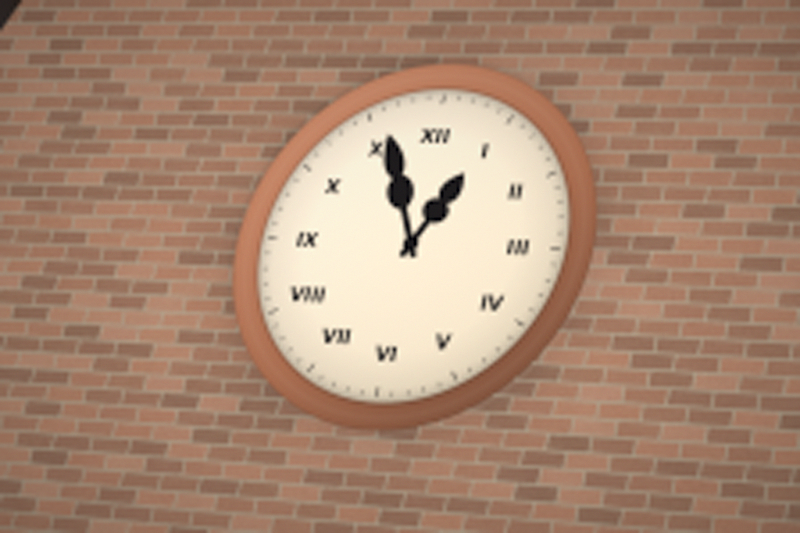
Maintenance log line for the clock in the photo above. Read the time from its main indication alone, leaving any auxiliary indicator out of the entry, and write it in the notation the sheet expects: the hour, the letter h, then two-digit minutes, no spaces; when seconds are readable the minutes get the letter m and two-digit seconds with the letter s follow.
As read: 12h56
